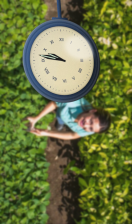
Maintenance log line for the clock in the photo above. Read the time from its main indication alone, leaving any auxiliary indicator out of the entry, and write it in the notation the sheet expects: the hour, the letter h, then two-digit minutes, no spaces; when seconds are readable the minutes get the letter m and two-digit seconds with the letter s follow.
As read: 9h47
